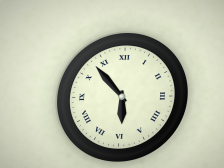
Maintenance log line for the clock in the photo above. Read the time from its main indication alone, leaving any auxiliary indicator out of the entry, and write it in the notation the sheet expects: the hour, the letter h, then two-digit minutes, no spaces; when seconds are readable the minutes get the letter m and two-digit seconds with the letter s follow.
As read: 5h53
